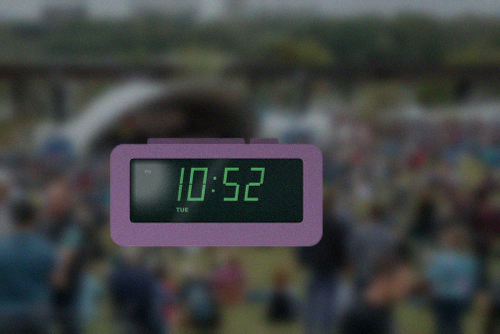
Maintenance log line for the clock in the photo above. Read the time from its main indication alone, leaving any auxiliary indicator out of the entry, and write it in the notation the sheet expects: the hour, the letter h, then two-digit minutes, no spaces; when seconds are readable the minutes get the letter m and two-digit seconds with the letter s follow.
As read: 10h52
